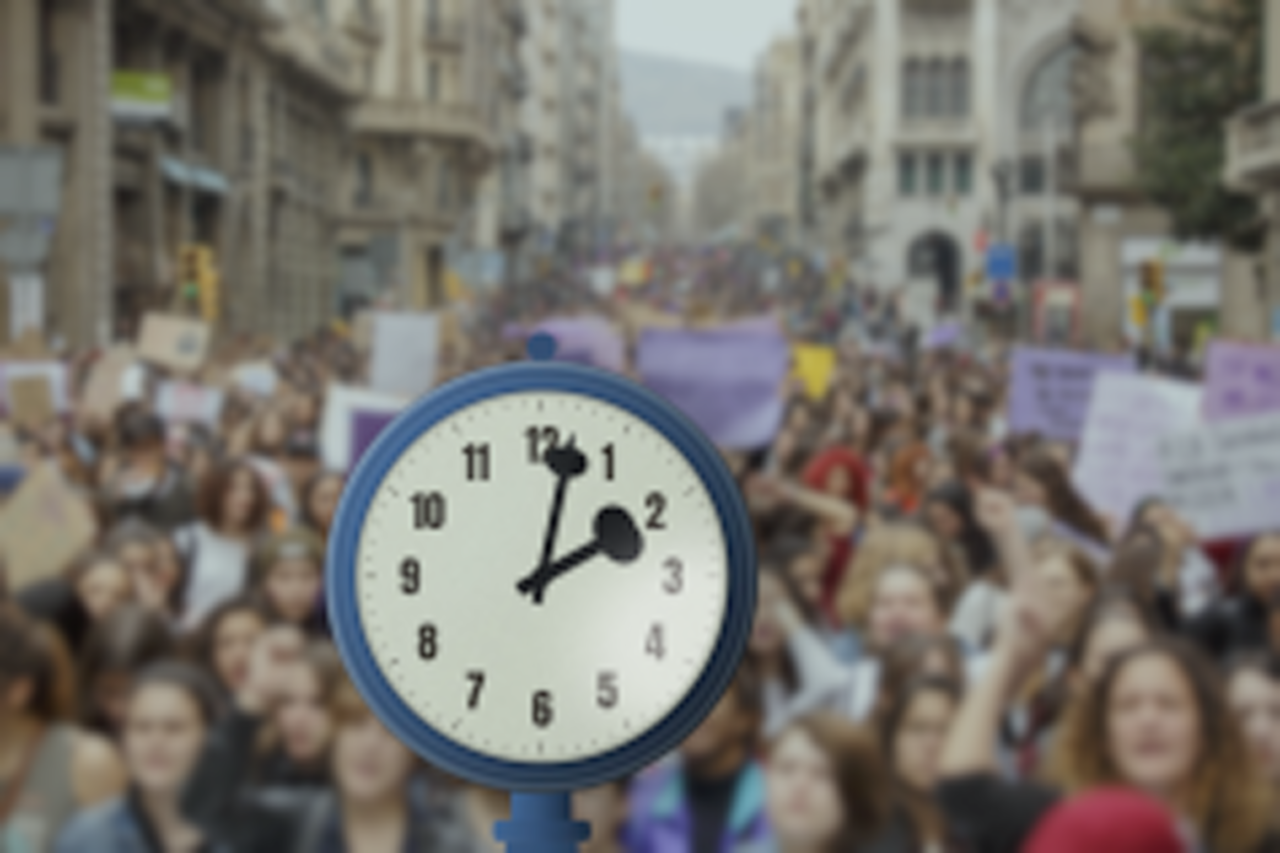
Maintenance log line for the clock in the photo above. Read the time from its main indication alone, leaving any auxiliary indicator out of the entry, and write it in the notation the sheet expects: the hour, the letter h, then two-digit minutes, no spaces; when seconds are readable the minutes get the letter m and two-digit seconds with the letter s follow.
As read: 2h02
